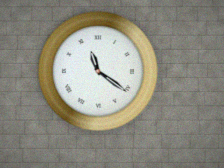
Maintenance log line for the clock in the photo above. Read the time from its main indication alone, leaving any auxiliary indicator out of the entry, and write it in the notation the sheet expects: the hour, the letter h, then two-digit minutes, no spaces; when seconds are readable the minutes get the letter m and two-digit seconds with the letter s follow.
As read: 11h21
